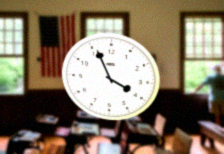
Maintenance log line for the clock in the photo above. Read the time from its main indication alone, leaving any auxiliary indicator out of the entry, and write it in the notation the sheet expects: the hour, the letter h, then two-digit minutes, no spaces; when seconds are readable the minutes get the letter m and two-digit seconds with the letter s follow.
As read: 3h56
